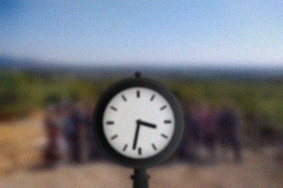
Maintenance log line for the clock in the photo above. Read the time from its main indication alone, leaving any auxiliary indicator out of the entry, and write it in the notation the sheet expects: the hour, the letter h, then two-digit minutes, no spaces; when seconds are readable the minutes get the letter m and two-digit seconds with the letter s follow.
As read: 3h32
